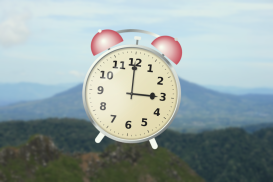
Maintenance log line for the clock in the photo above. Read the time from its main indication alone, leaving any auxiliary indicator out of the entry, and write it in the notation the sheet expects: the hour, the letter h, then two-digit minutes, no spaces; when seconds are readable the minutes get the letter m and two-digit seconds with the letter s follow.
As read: 3h00
